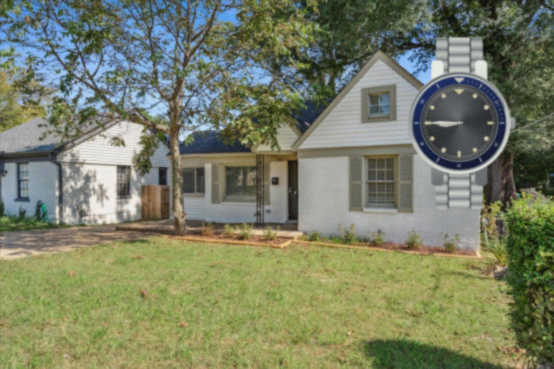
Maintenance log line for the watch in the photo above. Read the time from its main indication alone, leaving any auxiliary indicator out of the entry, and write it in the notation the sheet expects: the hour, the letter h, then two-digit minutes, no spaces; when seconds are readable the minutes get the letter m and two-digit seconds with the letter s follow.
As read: 8h45
